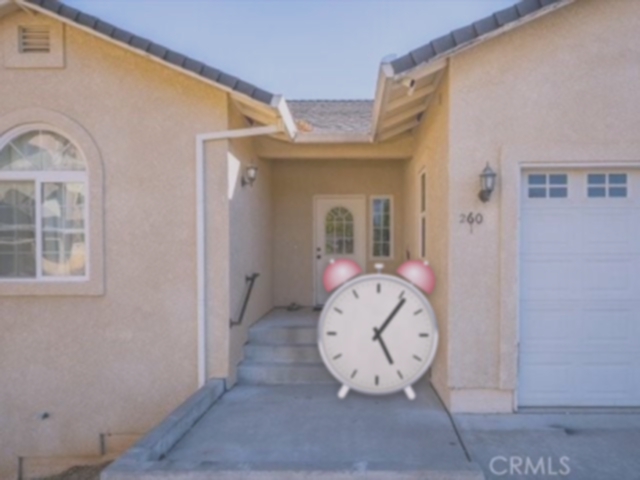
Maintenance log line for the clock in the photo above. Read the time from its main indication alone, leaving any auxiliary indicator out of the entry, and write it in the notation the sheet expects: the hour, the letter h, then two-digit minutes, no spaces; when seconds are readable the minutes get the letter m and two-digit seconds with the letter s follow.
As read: 5h06
